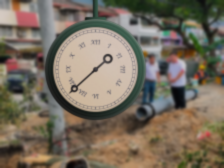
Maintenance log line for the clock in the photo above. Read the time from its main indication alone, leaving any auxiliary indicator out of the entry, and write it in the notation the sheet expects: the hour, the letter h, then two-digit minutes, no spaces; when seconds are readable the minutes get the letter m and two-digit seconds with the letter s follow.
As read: 1h38
